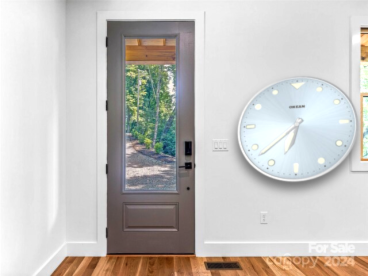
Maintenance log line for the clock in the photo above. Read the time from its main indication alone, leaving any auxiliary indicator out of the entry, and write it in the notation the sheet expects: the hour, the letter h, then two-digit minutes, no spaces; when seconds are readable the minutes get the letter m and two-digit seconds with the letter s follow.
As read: 6h38
